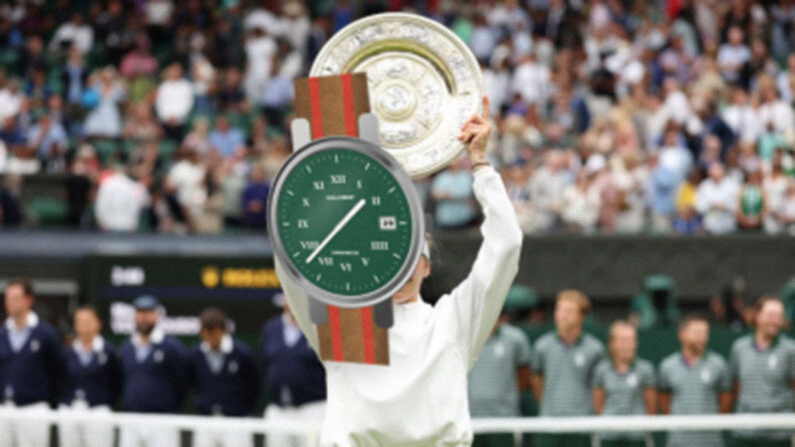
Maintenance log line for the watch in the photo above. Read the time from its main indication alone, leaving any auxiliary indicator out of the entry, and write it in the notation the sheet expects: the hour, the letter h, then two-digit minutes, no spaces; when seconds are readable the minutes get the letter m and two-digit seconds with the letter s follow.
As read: 1h38
